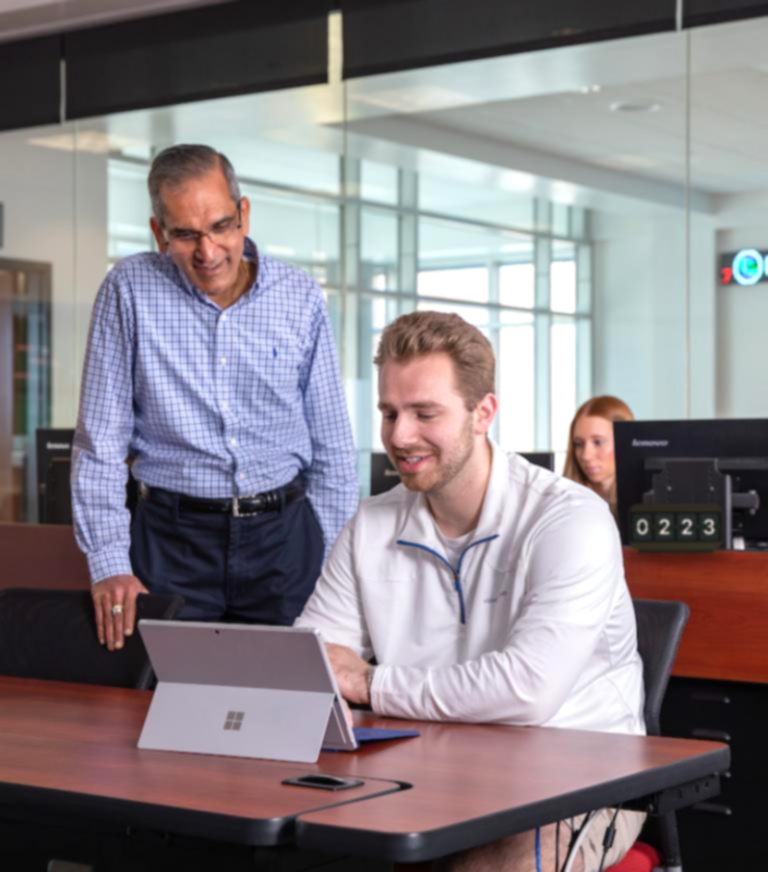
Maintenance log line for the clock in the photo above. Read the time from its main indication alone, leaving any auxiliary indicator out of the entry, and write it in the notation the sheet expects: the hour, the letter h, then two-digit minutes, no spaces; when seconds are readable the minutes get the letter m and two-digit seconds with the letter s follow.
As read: 2h23
